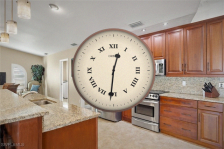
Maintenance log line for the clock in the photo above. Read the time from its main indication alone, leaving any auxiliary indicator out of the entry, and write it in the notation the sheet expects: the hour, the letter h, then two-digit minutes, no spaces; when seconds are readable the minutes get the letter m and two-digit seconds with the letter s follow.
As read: 12h31
